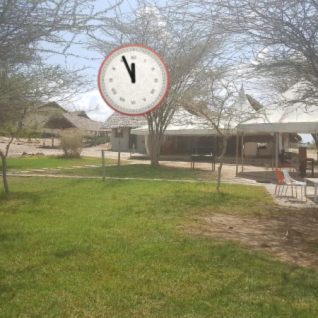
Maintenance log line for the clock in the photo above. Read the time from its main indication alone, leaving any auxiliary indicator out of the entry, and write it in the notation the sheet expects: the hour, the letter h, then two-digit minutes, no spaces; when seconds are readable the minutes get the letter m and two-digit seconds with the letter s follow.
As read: 11h56
